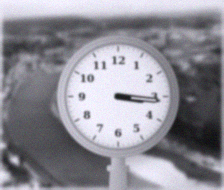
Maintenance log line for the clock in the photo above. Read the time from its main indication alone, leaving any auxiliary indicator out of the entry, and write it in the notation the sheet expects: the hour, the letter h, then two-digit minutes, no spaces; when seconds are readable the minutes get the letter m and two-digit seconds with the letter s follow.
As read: 3h16
